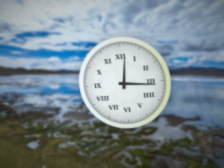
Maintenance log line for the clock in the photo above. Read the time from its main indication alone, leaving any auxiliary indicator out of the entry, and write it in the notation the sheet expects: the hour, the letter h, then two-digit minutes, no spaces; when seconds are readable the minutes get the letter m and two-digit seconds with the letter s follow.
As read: 12h16
